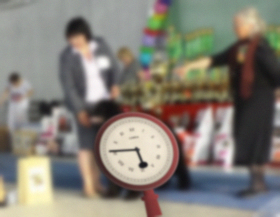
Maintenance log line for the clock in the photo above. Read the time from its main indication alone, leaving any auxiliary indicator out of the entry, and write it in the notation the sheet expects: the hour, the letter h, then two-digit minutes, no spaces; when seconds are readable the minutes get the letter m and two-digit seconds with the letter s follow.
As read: 5h46
